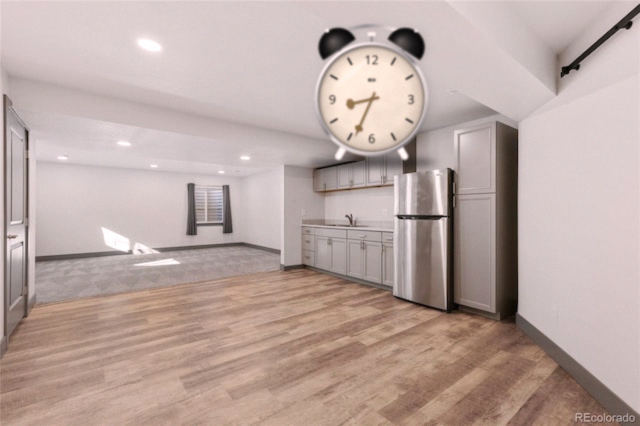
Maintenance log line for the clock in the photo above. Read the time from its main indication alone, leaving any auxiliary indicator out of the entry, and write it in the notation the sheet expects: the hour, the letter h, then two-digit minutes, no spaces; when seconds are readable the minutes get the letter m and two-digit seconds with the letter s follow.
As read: 8h34
